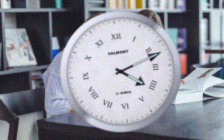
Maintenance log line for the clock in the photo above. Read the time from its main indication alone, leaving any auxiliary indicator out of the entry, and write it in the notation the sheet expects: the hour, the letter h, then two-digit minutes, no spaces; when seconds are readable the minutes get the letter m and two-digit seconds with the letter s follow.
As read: 4h12
